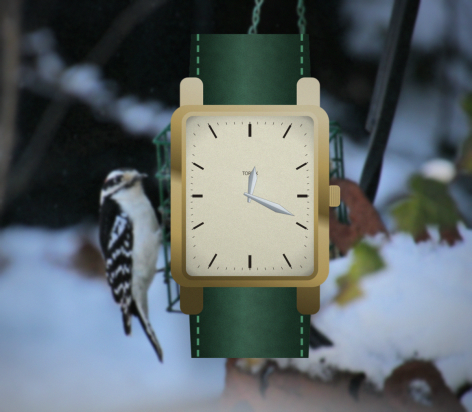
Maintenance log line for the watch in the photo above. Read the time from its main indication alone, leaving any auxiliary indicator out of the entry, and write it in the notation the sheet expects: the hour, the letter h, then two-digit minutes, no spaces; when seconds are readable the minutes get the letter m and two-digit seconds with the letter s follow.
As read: 12h19
